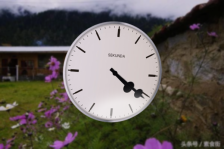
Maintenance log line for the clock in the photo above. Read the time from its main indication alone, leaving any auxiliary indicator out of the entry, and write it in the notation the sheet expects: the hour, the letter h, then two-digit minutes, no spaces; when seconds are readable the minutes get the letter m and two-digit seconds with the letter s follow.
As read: 4h21
